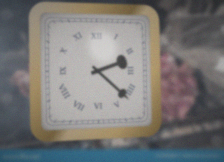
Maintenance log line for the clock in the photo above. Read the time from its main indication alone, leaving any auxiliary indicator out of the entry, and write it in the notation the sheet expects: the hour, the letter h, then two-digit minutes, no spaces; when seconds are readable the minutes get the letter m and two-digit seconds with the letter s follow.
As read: 2h22
